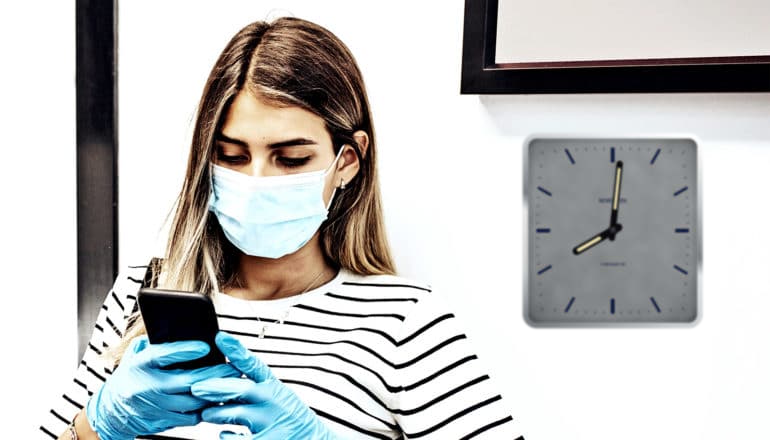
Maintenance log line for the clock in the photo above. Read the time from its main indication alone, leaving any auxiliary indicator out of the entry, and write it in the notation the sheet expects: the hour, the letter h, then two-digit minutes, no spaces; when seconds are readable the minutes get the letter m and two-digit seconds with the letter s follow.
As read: 8h01
